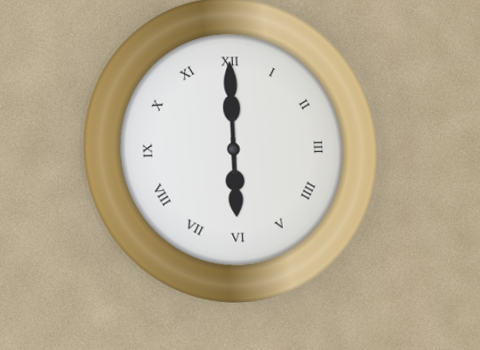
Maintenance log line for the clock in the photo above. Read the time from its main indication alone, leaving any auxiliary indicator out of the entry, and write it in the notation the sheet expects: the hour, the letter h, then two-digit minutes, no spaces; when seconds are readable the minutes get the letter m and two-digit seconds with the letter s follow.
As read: 6h00
